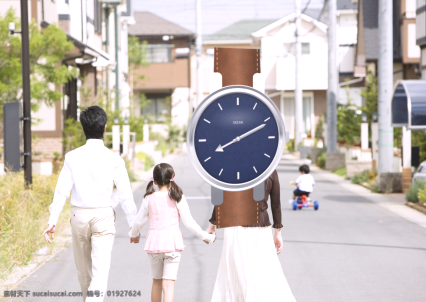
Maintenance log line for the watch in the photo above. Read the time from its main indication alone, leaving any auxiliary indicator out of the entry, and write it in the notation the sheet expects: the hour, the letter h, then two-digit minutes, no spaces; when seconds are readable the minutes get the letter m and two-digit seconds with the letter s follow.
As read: 8h11
